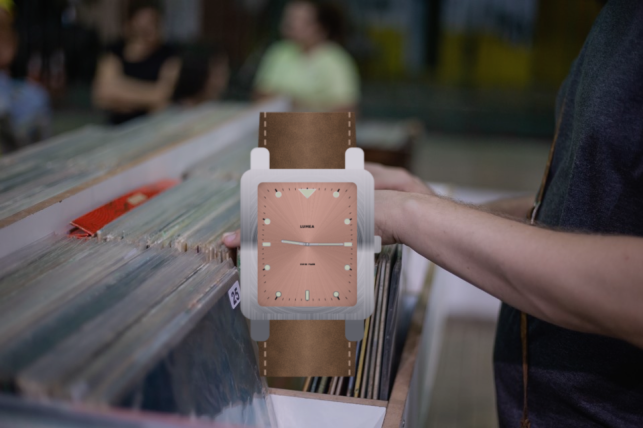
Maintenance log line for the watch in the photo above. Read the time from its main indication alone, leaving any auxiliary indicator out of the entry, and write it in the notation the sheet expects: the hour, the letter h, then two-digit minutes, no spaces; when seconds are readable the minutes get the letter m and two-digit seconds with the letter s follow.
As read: 9h15
